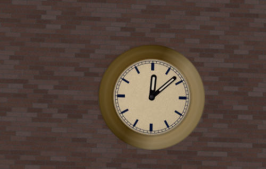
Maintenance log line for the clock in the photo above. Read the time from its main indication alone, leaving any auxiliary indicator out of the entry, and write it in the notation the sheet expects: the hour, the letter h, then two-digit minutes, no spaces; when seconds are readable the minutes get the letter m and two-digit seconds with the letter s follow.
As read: 12h08
